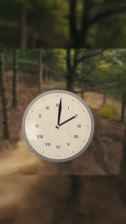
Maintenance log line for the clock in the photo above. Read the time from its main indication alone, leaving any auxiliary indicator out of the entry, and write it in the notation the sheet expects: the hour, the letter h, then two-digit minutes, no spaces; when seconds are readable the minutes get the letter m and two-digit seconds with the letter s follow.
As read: 2h01
